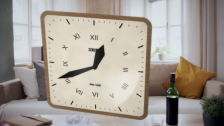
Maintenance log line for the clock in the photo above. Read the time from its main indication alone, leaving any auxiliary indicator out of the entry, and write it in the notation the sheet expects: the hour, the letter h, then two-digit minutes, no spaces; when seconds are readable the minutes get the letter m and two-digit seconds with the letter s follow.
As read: 12h41
